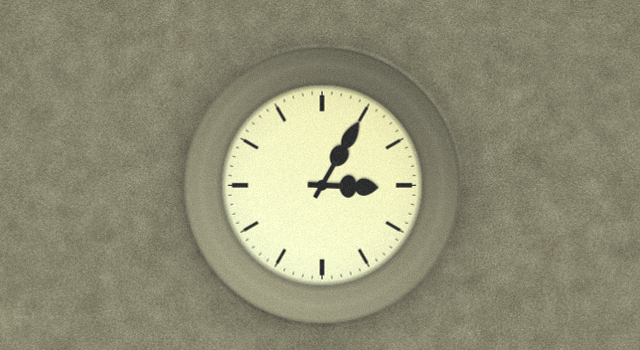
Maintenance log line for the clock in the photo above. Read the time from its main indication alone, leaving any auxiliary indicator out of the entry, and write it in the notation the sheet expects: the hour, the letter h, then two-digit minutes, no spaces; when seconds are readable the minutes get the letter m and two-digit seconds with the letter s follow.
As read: 3h05
